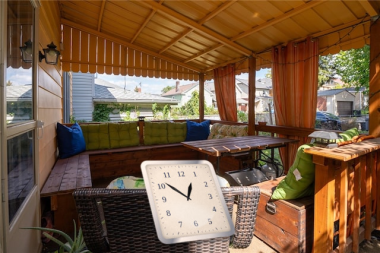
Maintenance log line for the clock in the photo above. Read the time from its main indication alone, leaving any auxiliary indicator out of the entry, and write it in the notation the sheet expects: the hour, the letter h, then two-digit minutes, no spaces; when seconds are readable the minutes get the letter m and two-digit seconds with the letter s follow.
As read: 12h52
